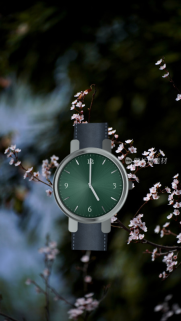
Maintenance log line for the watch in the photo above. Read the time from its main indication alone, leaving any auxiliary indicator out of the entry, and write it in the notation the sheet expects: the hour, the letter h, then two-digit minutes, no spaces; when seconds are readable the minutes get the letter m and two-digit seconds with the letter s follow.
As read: 5h00
